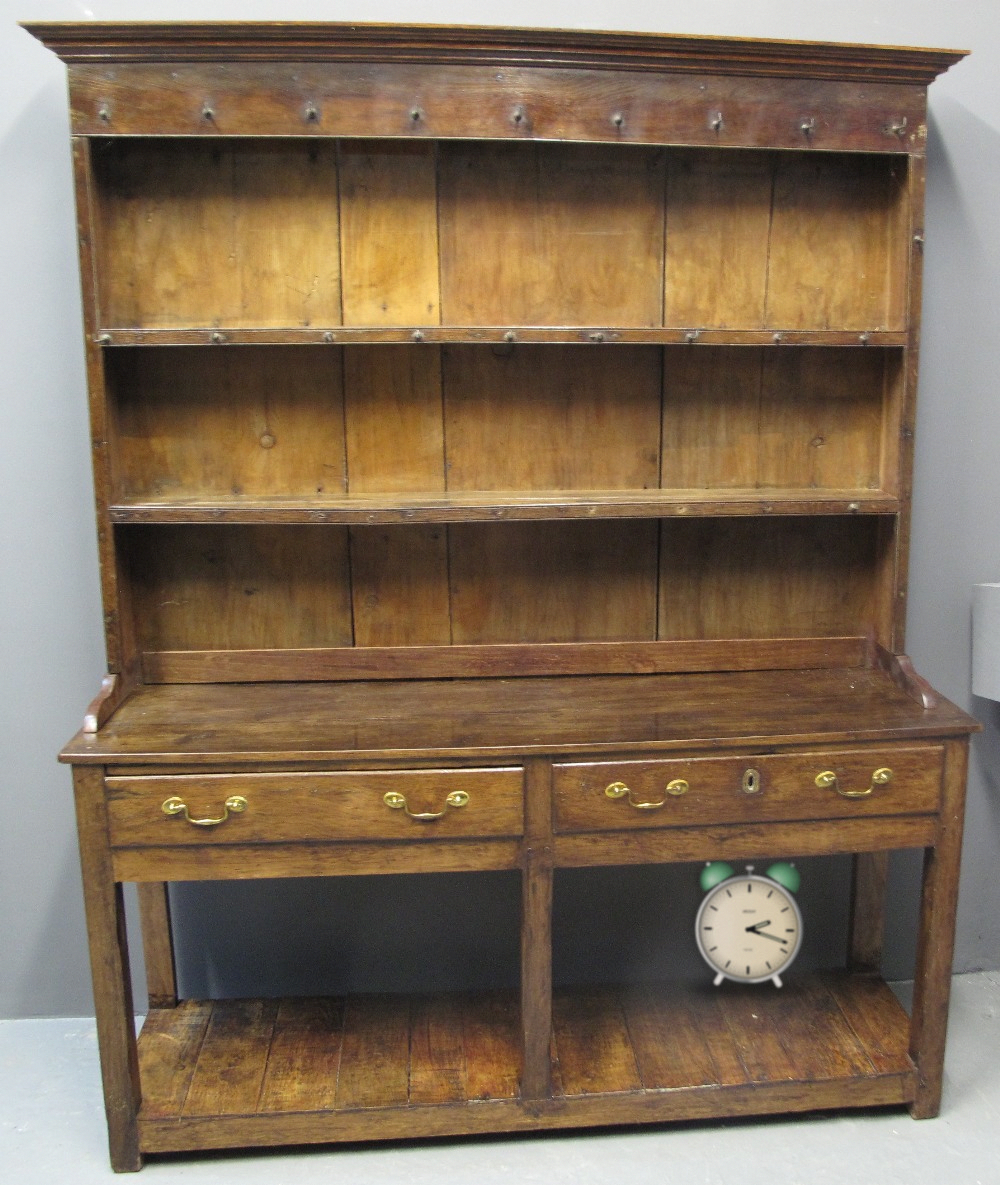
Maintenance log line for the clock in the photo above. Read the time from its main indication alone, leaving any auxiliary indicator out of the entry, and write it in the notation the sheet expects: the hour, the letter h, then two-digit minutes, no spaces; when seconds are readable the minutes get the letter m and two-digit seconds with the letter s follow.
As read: 2h18
